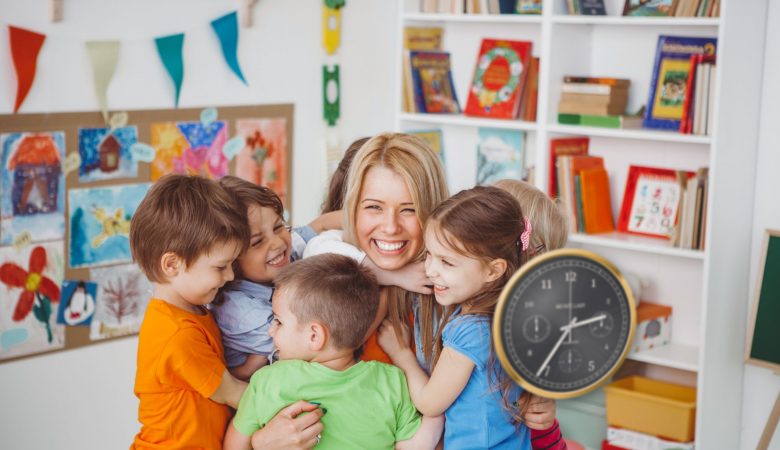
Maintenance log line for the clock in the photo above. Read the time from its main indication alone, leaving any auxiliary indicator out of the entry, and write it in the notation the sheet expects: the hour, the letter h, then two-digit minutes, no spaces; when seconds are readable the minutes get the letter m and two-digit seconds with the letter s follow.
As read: 2h36
